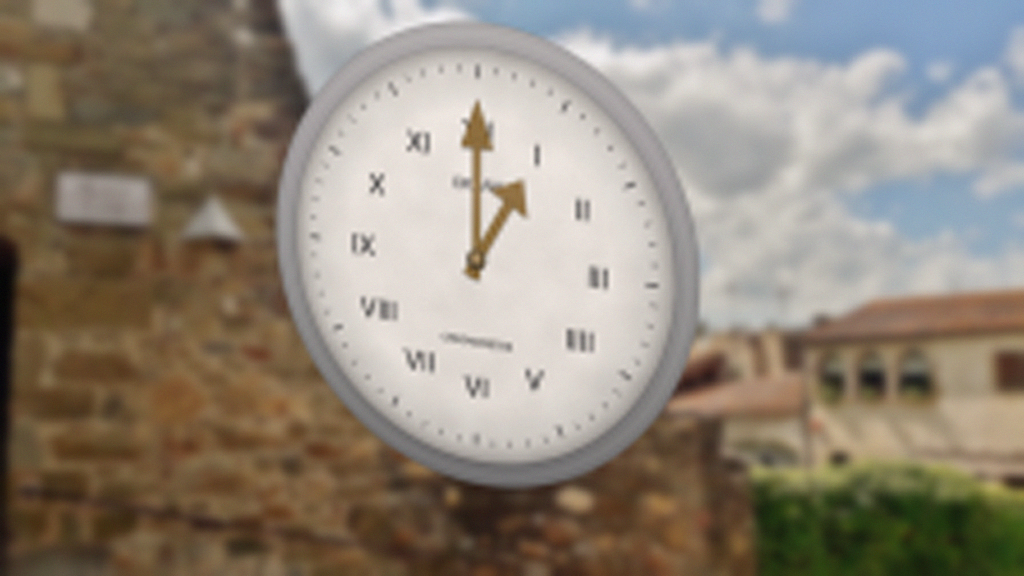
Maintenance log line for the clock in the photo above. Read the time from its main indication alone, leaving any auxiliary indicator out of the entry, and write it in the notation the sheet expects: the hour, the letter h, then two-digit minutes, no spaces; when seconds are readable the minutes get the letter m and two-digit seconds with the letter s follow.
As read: 1h00
